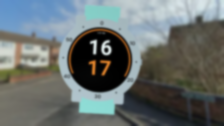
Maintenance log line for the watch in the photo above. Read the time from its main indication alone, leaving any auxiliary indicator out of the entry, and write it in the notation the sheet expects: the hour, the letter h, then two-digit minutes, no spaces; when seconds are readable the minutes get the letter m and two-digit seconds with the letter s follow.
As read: 16h17
